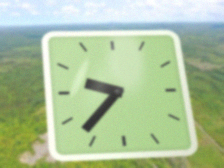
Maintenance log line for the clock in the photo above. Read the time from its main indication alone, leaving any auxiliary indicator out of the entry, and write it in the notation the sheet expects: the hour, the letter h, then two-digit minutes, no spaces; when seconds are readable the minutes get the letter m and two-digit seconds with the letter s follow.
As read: 9h37
